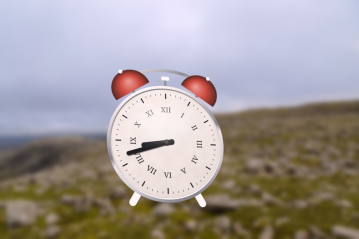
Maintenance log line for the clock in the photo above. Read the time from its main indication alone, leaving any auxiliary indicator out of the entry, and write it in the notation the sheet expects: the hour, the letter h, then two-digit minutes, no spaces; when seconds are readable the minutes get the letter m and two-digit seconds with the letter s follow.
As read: 8h42
